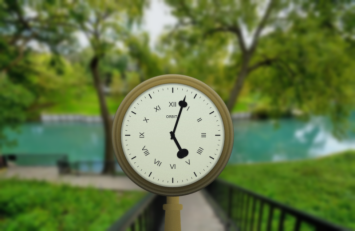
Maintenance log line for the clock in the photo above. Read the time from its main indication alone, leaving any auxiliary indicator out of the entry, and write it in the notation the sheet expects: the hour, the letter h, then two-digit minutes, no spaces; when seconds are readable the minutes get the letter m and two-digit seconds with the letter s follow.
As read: 5h03
